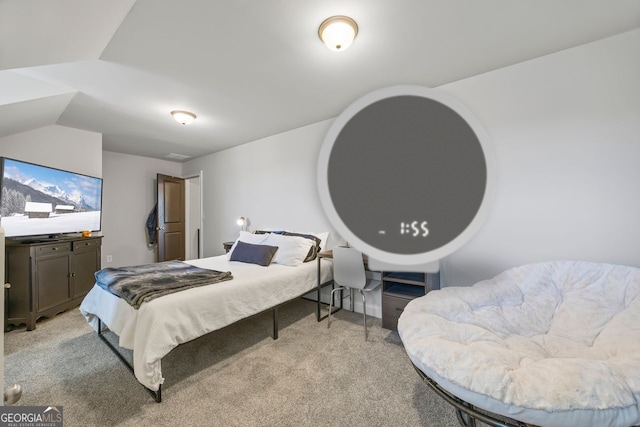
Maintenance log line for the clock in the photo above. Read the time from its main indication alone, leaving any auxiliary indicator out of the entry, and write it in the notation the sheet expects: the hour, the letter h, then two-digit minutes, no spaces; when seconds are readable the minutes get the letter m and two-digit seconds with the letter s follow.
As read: 1h55
